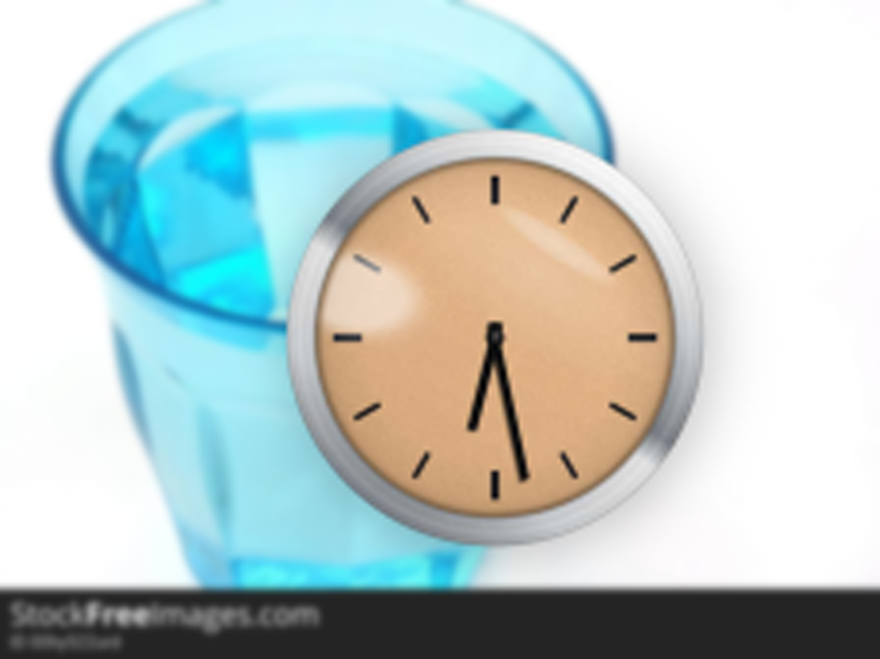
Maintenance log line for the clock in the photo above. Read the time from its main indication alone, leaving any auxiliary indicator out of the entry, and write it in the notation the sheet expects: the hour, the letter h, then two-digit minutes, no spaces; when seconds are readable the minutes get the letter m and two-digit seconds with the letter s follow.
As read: 6h28
